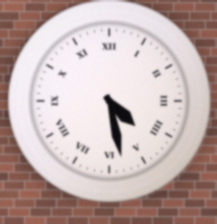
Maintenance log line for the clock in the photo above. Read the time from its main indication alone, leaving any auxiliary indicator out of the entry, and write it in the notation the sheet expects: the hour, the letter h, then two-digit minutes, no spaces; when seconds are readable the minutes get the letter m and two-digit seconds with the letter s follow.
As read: 4h28
